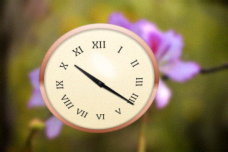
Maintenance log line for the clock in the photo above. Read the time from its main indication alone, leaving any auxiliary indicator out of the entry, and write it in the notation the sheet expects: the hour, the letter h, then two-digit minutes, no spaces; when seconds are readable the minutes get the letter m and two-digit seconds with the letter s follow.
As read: 10h21
